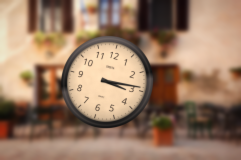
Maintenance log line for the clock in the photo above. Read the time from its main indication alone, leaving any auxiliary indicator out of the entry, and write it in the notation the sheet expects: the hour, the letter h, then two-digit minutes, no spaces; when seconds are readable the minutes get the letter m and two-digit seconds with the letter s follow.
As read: 3h14
